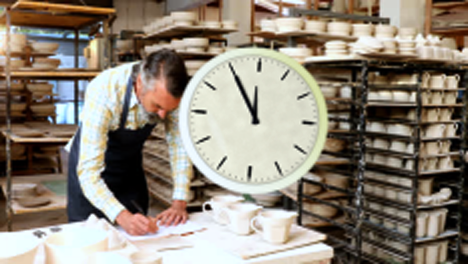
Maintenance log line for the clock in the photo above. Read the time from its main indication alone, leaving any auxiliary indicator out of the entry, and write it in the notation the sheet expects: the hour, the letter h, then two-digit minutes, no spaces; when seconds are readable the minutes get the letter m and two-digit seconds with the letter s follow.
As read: 11h55
